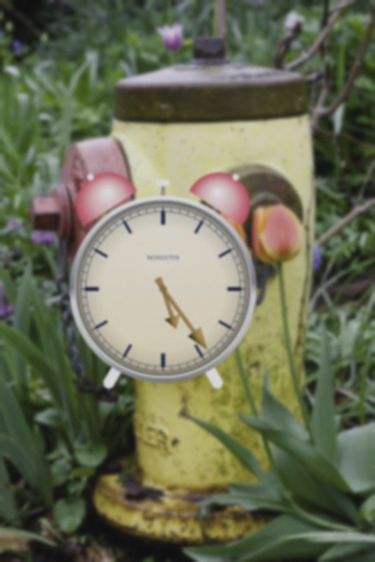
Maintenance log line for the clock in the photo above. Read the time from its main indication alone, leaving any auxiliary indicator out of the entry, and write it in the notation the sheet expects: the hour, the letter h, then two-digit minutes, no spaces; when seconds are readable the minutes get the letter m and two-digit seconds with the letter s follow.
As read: 5h24
